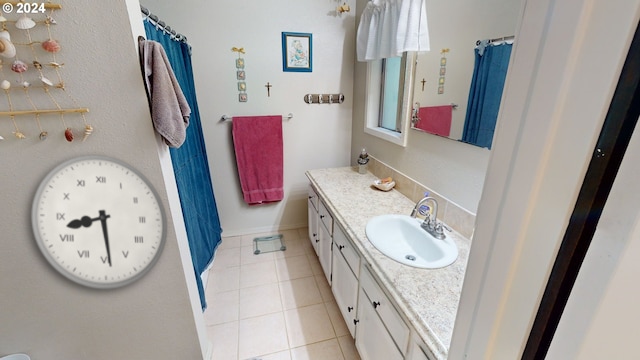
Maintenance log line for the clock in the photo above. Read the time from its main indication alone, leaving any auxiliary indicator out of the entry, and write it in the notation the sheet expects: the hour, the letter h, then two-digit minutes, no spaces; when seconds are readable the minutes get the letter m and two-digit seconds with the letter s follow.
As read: 8h29
